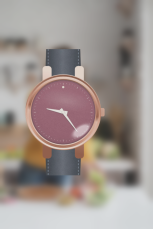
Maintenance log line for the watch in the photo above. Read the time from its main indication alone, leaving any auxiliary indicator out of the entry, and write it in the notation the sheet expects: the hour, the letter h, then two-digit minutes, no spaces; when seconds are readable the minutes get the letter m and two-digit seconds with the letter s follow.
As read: 9h24
